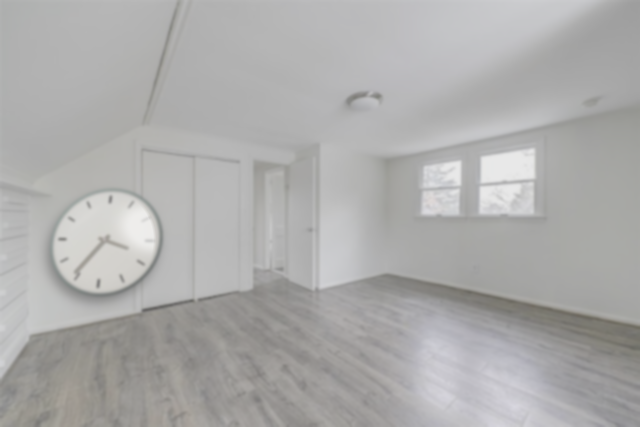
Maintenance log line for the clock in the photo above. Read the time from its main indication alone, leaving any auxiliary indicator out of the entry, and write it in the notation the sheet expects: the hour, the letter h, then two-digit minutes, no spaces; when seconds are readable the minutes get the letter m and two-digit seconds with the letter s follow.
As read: 3h36
